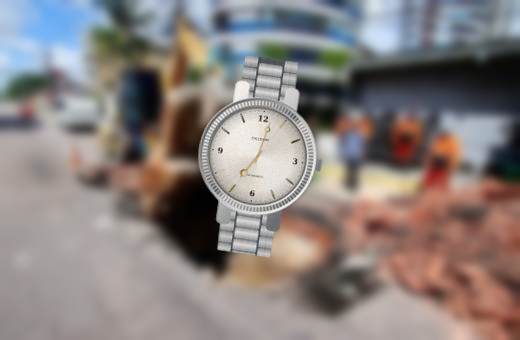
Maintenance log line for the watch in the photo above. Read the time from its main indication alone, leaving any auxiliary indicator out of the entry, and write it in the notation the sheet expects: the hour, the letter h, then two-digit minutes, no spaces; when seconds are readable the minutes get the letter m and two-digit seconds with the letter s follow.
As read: 7h02
